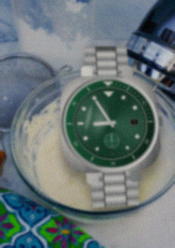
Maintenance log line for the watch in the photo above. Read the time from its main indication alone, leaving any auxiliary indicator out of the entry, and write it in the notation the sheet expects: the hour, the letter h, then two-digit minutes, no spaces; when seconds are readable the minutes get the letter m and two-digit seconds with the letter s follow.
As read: 8h55
